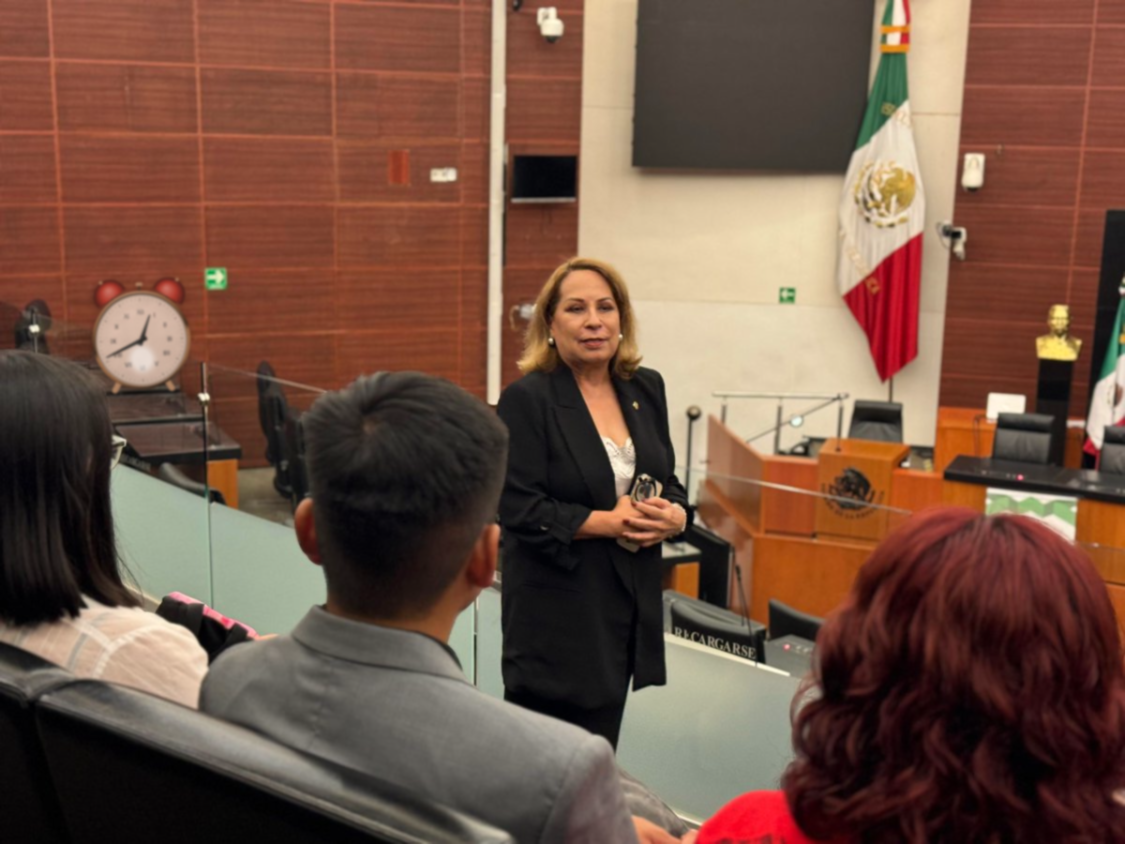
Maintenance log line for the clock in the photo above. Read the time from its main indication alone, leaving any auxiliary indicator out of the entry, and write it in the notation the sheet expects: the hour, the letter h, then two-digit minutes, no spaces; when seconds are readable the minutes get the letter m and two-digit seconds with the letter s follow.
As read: 12h41
